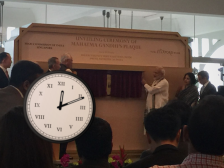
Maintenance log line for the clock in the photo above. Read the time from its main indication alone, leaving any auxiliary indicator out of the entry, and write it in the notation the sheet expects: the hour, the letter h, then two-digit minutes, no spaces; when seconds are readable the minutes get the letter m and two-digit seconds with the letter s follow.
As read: 12h11
